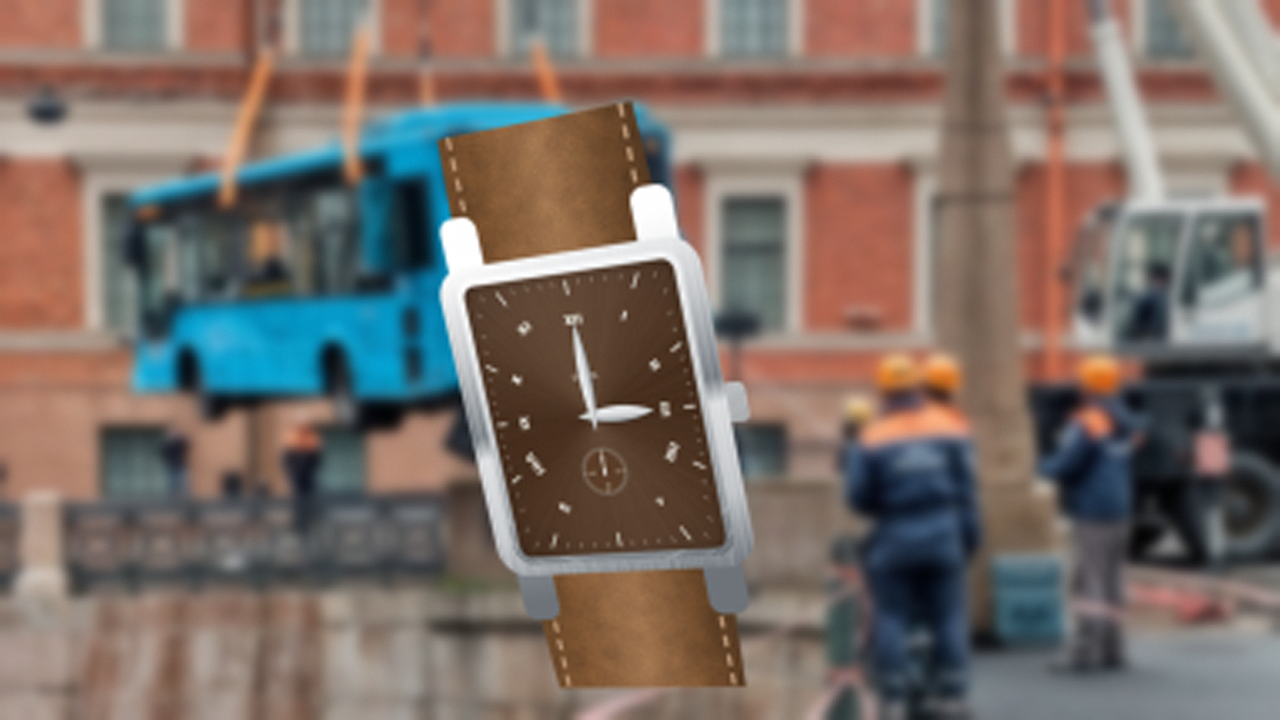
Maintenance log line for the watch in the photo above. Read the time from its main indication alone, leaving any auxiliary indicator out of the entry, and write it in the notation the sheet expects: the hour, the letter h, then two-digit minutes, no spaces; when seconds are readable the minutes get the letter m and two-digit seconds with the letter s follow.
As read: 3h00
